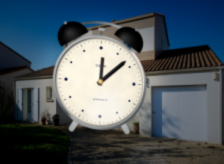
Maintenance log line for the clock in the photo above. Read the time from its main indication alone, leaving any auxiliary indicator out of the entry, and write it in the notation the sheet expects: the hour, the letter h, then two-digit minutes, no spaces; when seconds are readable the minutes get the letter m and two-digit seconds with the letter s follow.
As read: 12h08
